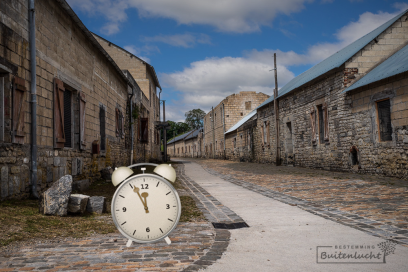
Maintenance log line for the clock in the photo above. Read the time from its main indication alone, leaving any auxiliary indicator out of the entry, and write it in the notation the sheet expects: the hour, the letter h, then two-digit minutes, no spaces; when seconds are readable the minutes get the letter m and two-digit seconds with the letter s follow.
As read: 11h56
